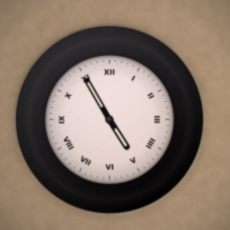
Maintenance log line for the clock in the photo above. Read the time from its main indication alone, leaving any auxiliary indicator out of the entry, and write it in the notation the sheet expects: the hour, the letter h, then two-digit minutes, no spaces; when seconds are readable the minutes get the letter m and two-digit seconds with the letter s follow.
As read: 4h55
